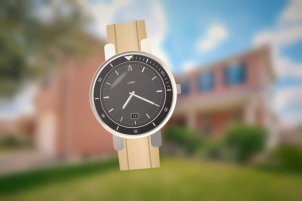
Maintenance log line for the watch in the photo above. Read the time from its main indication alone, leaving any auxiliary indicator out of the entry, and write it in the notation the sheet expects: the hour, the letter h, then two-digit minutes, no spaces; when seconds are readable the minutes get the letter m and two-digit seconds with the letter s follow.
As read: 7h20
